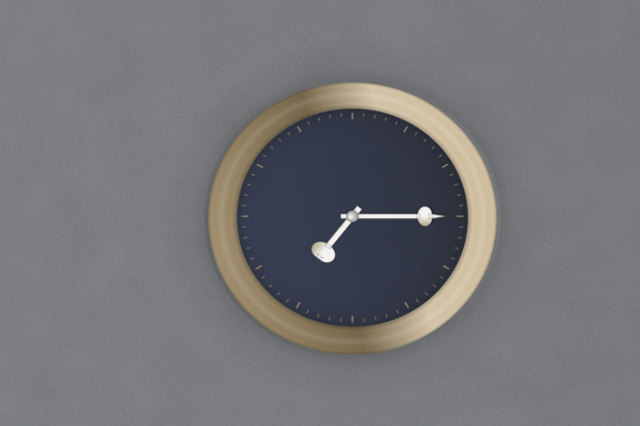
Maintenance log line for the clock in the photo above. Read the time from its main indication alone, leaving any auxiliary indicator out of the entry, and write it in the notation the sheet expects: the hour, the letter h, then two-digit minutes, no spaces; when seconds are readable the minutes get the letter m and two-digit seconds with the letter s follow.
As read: 7h15
